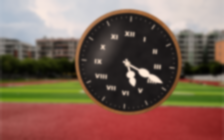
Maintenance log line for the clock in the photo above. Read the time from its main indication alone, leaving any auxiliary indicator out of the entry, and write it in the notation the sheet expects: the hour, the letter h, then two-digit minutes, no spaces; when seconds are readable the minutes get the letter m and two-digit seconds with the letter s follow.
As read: 5h19
